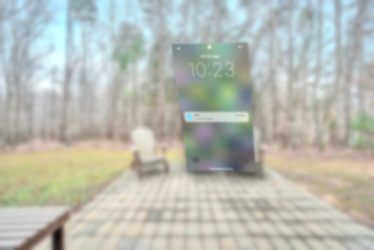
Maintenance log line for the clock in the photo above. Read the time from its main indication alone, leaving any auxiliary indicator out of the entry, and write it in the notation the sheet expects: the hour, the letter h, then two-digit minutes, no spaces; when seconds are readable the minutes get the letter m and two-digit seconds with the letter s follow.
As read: 10h23
